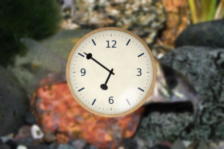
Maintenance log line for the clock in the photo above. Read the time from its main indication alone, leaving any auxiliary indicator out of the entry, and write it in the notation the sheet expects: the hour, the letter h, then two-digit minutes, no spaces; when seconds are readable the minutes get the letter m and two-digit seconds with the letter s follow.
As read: 6h51
